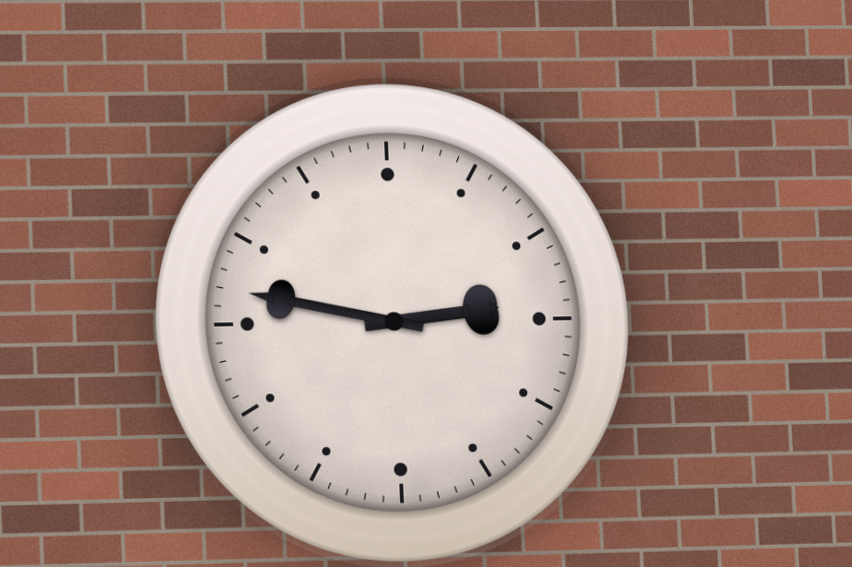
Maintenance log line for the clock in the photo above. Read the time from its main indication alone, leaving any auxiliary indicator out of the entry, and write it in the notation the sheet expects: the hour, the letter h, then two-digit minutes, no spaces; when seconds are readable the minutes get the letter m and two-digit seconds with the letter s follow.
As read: 2h47
